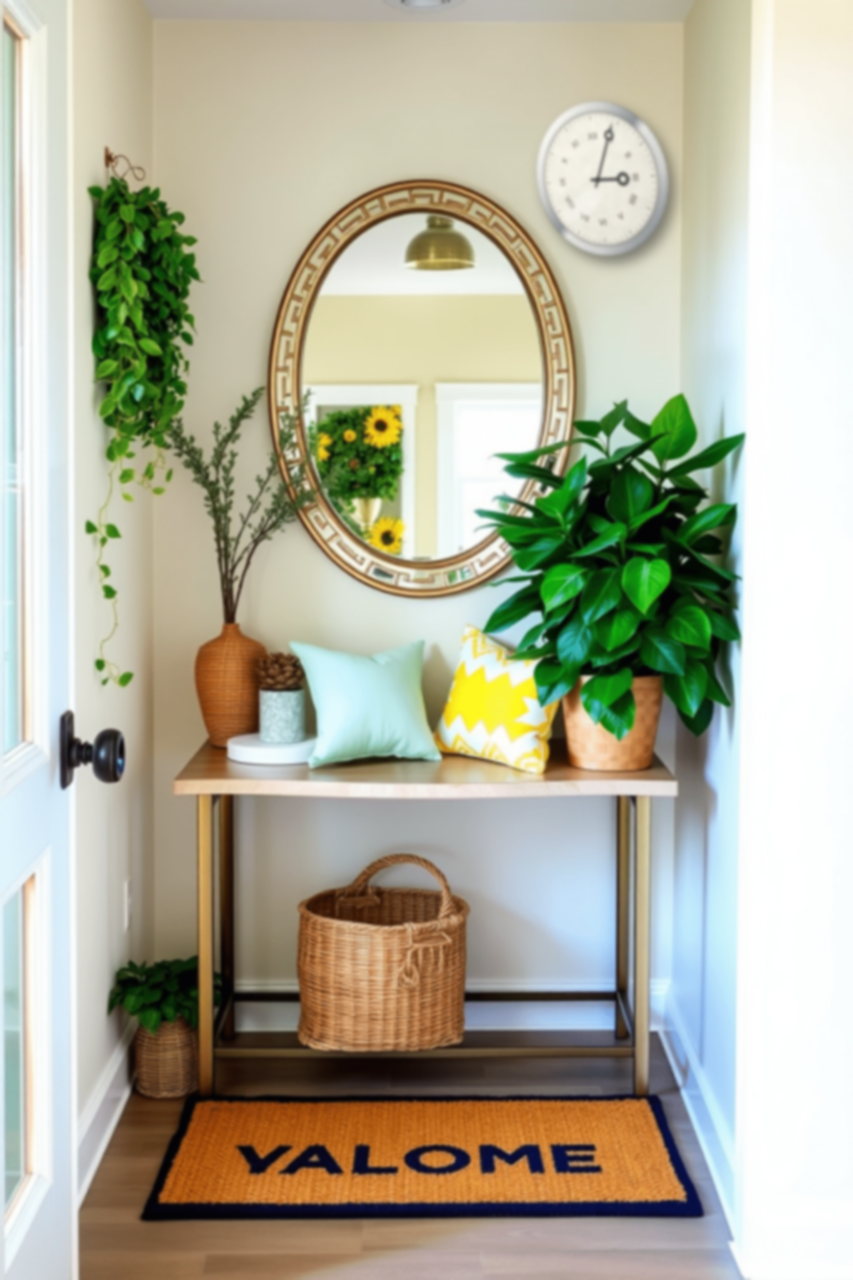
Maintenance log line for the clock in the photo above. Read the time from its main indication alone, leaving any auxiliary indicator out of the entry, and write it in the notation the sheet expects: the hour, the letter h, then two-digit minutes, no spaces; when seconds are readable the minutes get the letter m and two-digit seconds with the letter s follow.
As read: 3h04
